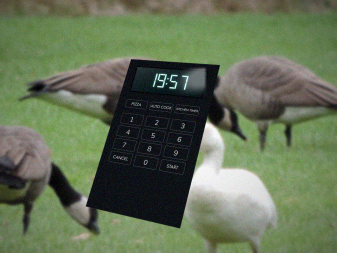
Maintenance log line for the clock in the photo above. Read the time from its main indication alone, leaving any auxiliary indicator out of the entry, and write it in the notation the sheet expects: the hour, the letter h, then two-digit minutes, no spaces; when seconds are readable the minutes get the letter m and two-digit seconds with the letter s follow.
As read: 19h57
